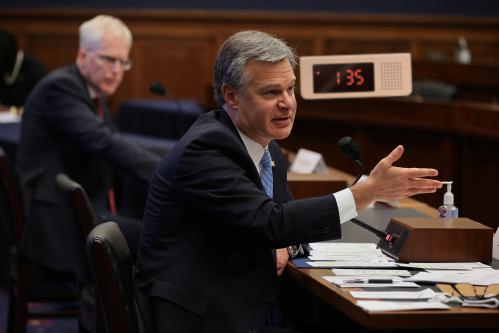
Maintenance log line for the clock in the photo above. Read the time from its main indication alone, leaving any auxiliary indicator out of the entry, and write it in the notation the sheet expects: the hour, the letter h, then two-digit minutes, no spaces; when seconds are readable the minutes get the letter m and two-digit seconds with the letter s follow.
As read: 1h35
